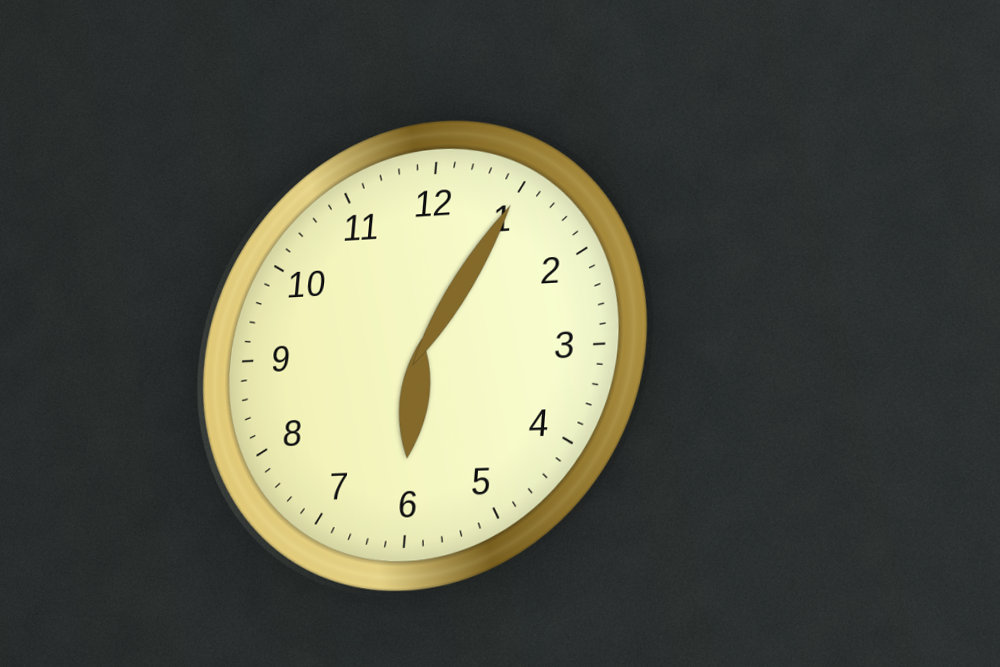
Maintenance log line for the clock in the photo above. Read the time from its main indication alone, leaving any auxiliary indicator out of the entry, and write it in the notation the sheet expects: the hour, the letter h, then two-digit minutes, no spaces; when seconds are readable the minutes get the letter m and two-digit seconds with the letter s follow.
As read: 6h05
